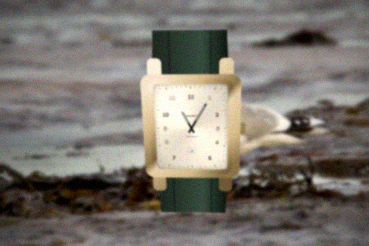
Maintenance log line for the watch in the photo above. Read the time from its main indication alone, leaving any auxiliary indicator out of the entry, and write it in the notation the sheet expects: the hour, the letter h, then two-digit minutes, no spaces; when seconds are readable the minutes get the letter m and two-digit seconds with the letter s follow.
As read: 11h05
